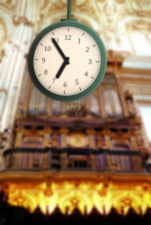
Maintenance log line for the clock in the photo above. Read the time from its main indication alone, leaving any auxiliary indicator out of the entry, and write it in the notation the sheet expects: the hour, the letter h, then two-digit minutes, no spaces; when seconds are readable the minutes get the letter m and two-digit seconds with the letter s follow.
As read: 6h54
